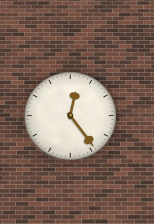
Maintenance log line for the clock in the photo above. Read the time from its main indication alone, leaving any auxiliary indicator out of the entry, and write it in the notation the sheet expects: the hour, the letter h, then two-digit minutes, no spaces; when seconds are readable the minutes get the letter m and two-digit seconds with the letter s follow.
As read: 12h24
